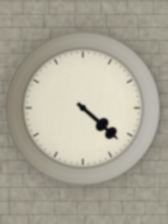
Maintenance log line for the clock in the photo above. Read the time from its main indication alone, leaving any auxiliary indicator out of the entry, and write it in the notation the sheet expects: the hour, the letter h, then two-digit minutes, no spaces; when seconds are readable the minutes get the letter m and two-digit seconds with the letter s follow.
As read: 4h22
